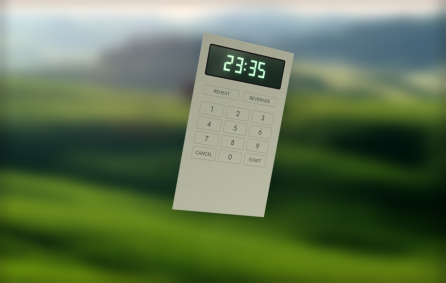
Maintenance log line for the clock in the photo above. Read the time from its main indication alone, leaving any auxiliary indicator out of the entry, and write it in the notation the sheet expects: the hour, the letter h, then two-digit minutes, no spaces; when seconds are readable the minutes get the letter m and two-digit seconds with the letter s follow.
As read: 23h35
